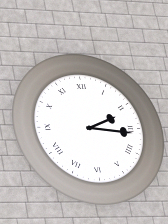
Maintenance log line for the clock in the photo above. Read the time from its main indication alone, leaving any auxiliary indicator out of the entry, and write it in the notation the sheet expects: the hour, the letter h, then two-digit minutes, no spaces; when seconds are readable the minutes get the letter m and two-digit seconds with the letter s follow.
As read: 2h16
